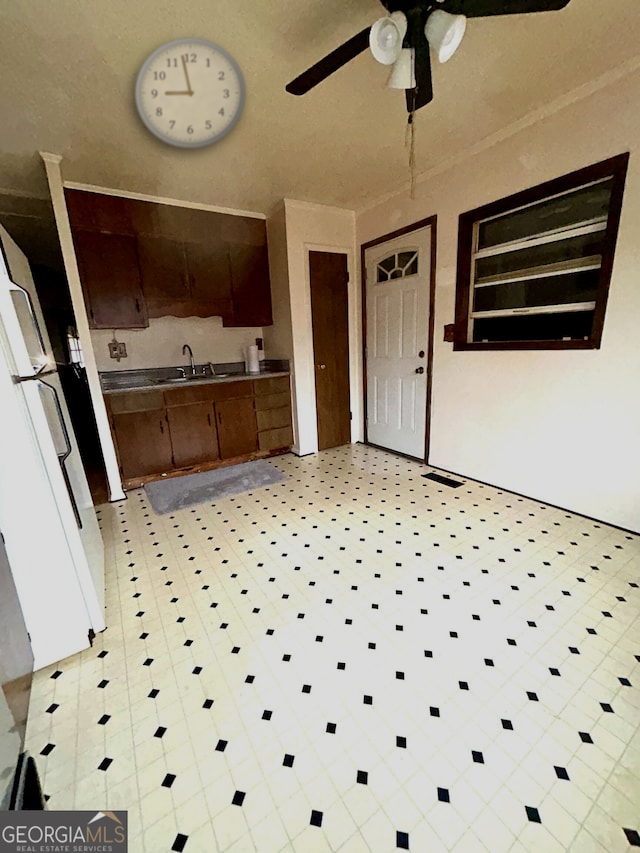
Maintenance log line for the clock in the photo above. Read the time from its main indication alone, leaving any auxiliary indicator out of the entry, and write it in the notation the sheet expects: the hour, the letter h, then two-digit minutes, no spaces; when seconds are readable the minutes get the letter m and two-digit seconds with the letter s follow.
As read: 8h58
